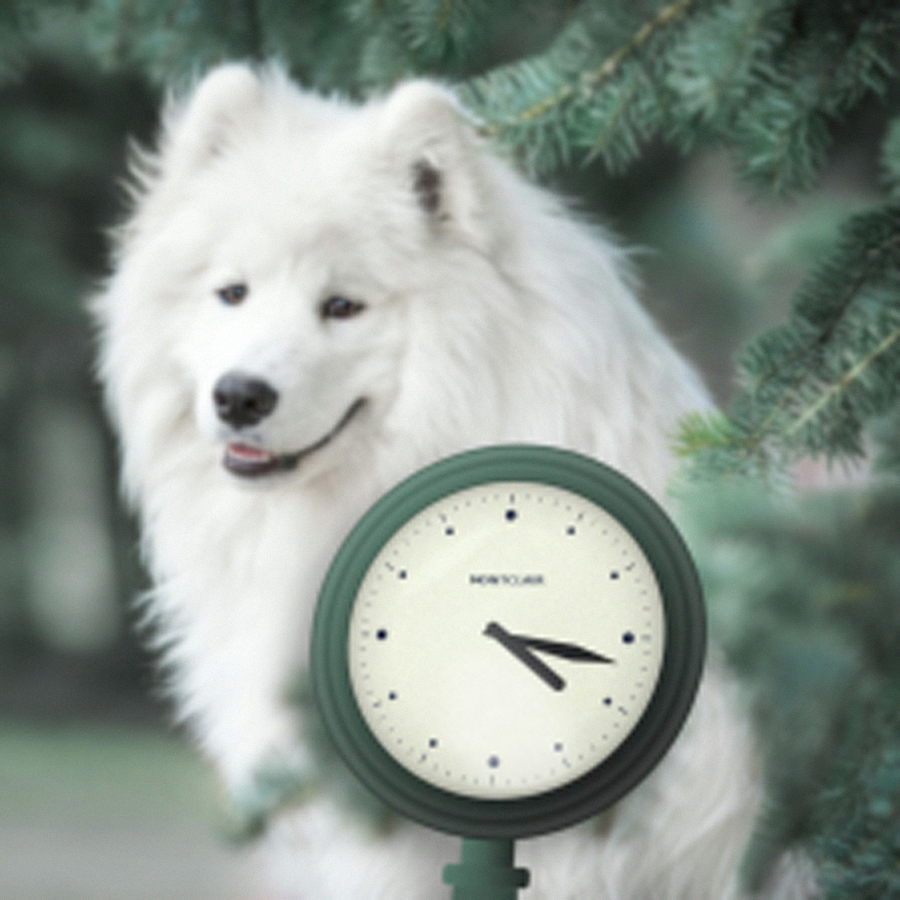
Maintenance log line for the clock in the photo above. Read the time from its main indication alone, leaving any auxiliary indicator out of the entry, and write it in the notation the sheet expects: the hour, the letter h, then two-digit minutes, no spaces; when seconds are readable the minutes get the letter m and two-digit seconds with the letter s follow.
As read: 4h17
